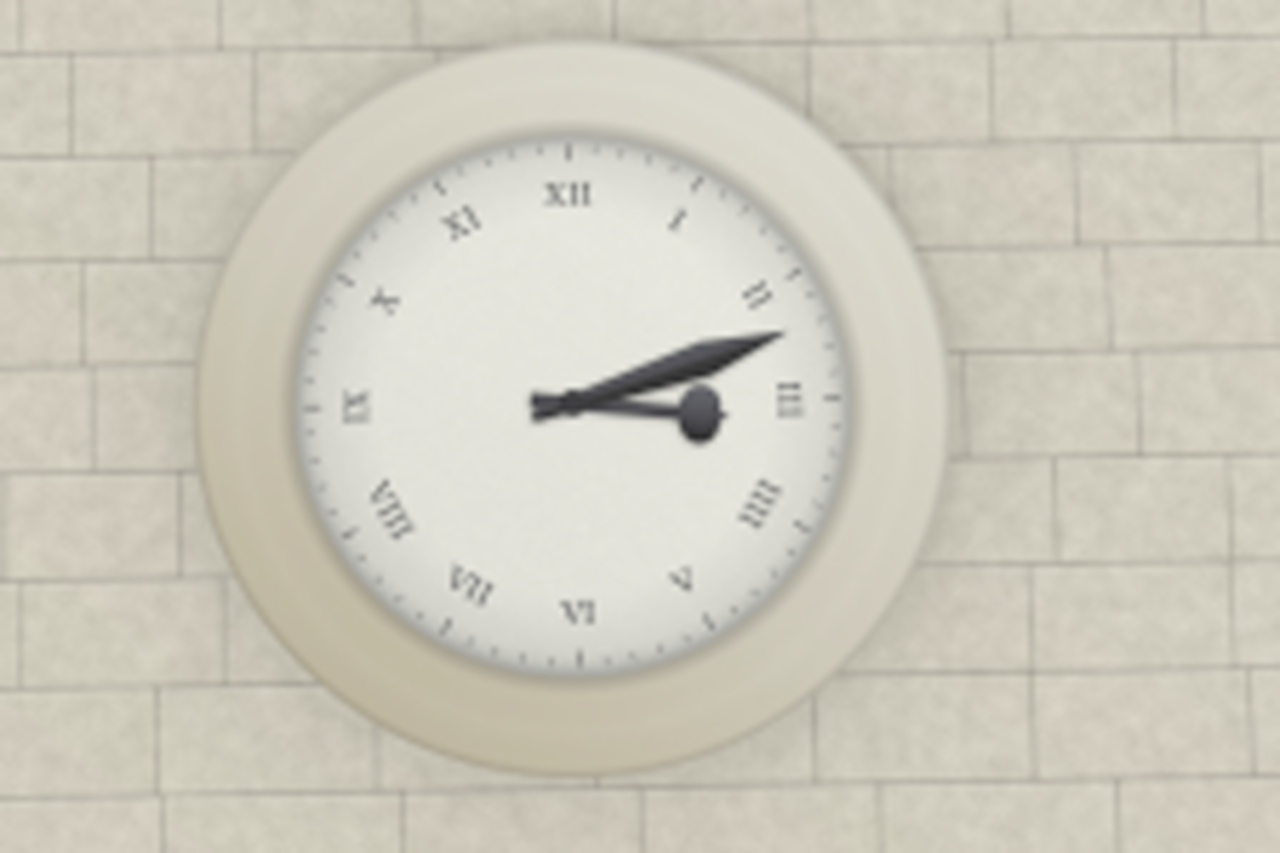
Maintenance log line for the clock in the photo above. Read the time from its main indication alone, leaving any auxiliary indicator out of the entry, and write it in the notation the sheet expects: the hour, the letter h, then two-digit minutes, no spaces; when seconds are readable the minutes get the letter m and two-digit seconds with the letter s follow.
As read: 3h12
